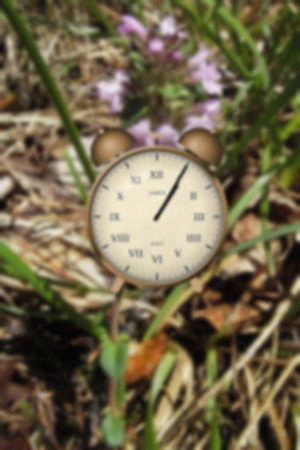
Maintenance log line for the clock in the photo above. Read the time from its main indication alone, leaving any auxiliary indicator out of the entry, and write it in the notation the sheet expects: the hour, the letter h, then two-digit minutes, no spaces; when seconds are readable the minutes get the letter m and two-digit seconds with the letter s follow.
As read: 1h05
